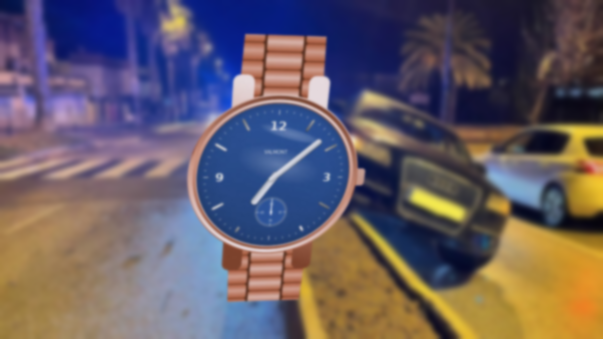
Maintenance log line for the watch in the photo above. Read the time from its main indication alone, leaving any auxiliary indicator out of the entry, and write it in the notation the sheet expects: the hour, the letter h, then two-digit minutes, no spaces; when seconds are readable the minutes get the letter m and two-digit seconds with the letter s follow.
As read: 7h08
